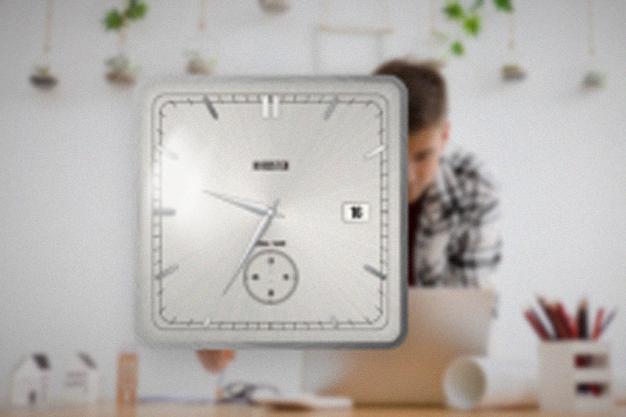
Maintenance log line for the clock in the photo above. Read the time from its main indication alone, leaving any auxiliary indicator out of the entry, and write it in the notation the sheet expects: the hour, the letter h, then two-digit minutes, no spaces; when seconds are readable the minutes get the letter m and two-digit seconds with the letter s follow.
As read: 9h35
